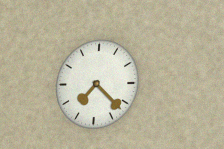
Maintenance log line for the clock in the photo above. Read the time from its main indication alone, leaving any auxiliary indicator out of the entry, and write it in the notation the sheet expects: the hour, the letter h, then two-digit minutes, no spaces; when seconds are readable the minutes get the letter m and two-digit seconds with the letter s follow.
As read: 7h22
